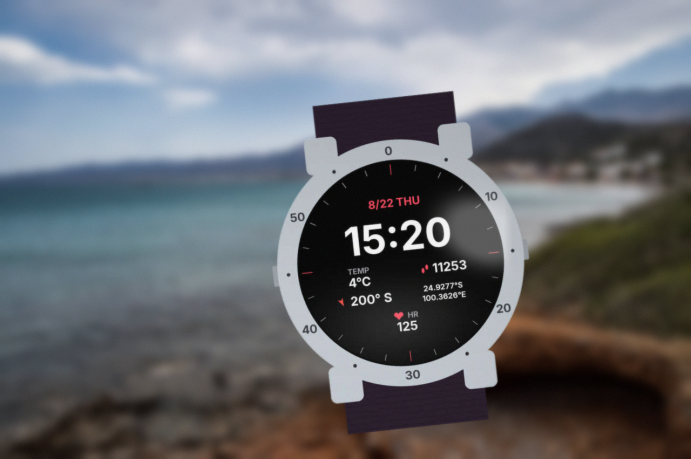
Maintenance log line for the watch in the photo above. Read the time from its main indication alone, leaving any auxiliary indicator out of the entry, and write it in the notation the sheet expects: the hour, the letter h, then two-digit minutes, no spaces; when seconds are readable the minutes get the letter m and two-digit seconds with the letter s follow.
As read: 15h20
